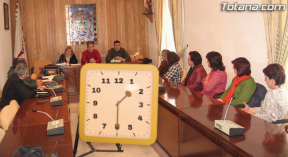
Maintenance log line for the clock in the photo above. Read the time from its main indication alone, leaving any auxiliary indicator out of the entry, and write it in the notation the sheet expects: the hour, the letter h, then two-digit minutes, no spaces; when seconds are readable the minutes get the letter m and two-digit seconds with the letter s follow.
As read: 1h30
